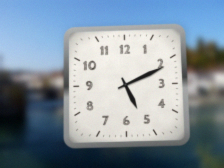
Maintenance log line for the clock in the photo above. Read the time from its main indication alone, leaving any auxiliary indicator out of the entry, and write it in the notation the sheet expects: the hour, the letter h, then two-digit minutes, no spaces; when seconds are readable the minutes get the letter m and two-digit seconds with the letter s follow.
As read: 5h11
